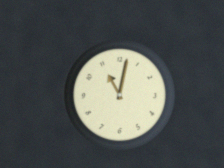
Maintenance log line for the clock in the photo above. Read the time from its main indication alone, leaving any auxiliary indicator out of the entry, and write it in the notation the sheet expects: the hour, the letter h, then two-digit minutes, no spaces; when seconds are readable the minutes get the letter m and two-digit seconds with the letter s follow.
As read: 11h02
